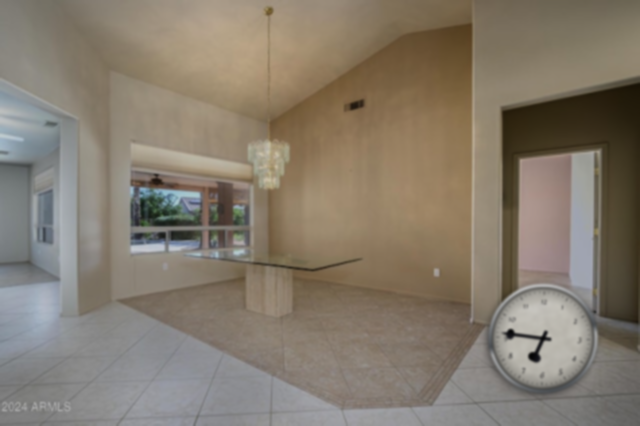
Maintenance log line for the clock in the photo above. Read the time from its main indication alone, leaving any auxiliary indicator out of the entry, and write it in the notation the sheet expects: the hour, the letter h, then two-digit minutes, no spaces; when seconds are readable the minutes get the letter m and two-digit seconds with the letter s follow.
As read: 6h46
